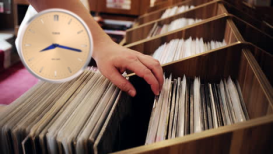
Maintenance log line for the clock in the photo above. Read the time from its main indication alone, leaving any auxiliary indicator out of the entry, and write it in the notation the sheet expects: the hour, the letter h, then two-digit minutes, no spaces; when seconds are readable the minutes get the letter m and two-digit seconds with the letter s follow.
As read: 8h17
